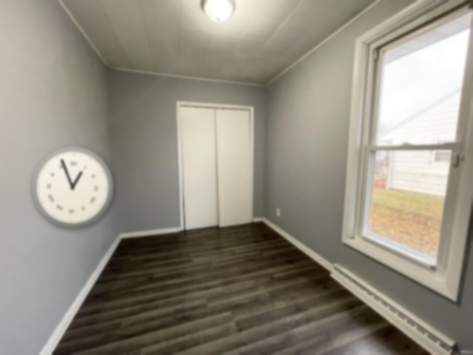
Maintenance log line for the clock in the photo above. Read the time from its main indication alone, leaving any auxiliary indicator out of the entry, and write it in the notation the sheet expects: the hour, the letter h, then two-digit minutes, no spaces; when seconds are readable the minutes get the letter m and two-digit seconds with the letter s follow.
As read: 12h56
